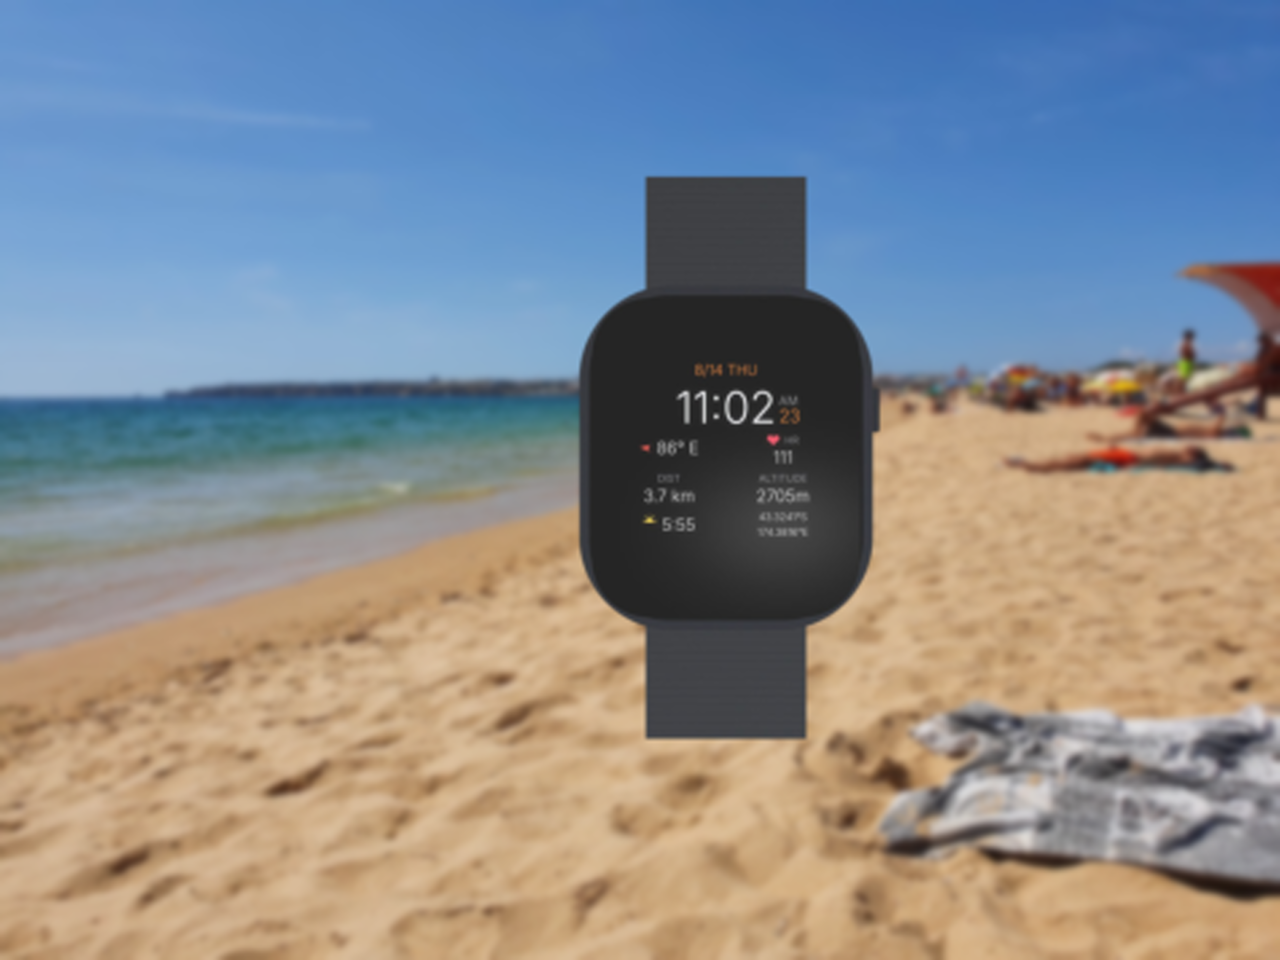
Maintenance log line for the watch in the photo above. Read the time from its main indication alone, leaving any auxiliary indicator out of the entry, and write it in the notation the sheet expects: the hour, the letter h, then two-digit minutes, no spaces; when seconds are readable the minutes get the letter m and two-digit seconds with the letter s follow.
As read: 11h02
